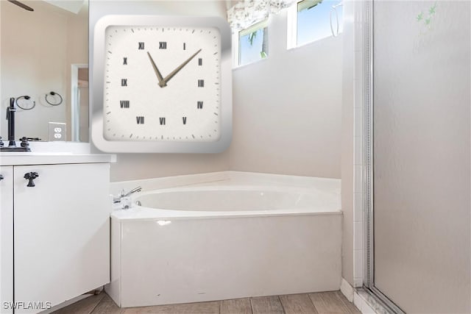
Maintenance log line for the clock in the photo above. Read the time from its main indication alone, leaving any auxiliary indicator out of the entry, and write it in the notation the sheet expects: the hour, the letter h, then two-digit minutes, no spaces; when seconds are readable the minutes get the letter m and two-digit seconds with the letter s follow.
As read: 11h08
